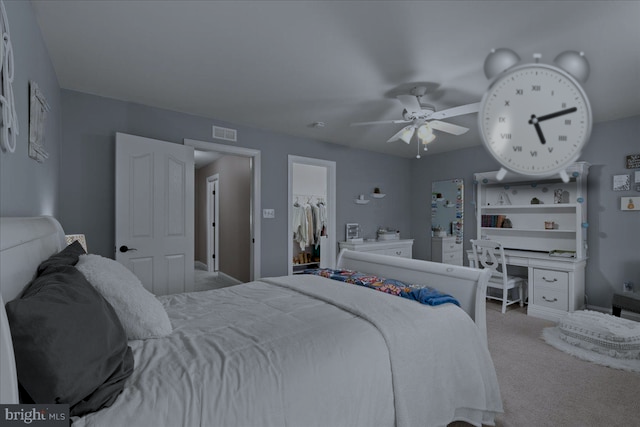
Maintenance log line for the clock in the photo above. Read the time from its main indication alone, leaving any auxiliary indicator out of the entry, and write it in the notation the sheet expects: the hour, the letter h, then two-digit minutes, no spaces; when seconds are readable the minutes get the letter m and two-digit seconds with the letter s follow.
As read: 5h12
